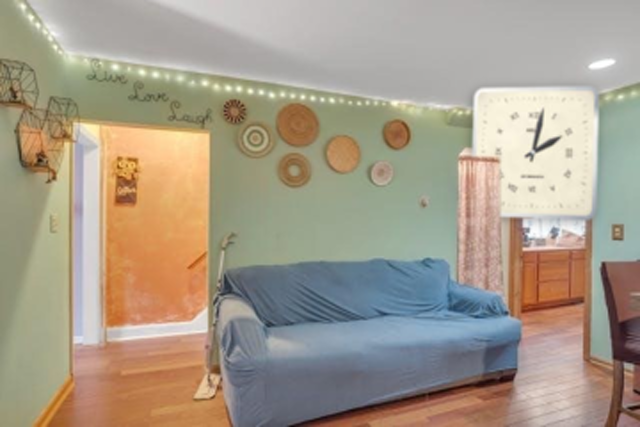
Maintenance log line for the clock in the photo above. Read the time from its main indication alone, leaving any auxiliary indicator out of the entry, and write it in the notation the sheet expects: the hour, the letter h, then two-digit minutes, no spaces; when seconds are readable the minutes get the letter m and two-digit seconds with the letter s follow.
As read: 2h02
